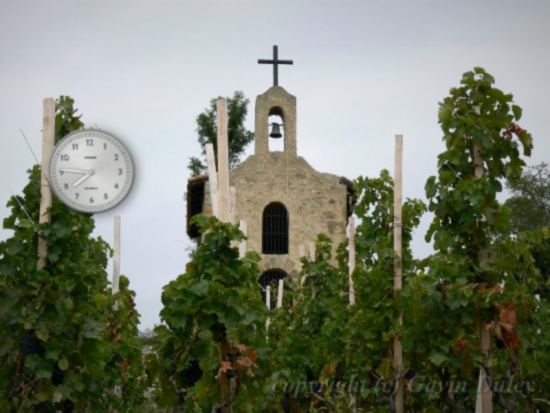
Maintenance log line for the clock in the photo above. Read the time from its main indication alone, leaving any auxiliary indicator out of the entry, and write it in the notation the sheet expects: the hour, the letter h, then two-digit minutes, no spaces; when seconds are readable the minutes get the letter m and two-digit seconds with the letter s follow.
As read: 7h46
